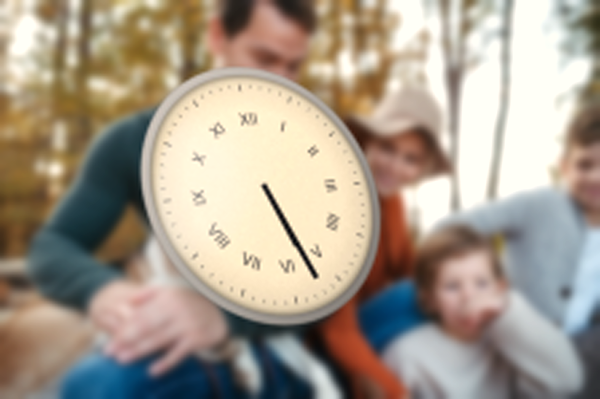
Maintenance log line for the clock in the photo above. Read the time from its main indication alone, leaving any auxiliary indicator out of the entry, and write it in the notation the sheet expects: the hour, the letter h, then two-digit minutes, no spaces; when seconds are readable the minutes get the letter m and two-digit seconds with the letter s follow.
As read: 5h27
